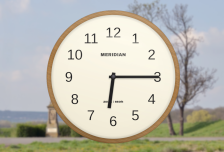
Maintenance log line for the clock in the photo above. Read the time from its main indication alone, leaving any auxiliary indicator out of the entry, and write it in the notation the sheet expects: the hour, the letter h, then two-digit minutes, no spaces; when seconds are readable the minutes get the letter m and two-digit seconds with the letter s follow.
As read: 6h15
